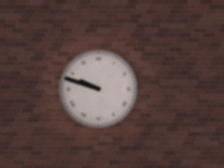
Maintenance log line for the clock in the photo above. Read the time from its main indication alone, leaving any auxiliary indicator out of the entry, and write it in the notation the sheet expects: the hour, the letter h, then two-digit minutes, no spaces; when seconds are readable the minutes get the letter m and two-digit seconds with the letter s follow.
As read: 9h48
